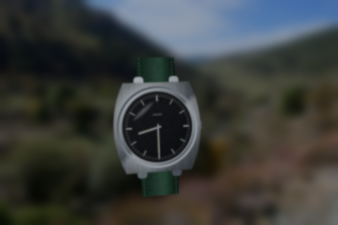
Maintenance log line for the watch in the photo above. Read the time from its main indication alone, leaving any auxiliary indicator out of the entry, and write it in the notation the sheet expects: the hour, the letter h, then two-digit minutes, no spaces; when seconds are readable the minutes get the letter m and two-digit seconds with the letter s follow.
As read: 8h30
